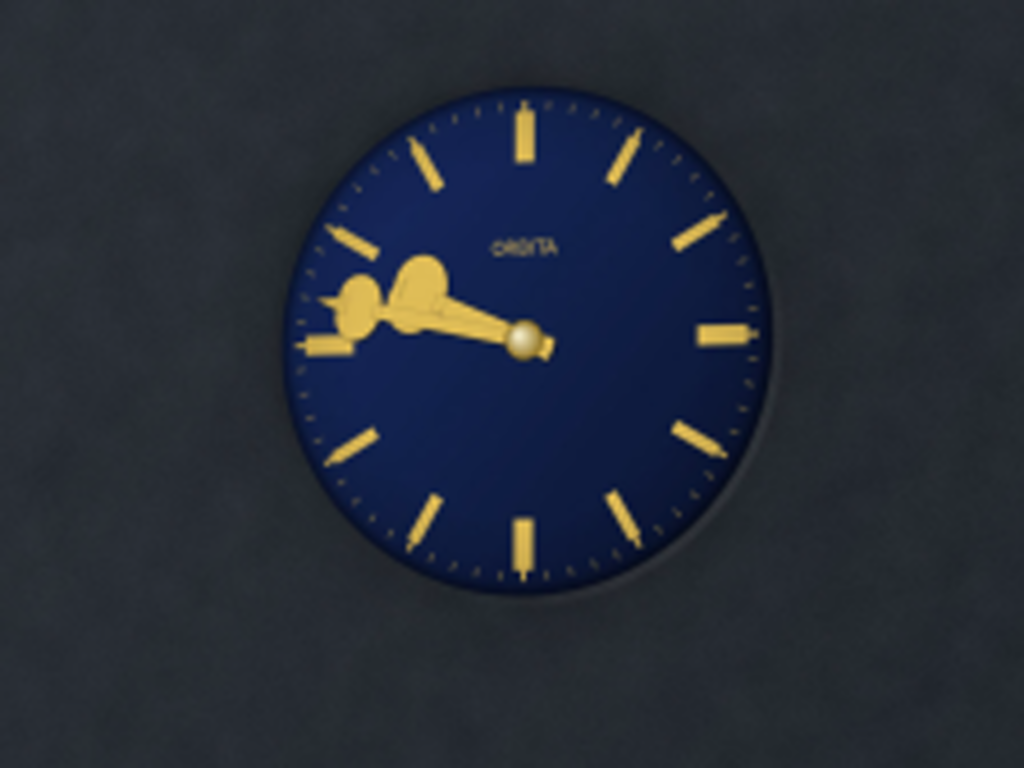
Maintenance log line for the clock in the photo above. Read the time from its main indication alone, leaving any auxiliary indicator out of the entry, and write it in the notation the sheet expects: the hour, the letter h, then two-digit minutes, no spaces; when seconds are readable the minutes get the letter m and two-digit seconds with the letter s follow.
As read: 9h47
